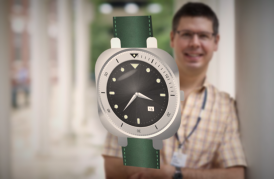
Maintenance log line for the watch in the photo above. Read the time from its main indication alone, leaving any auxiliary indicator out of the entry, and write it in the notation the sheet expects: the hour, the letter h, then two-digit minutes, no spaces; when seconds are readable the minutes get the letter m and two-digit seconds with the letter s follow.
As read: 3h37
